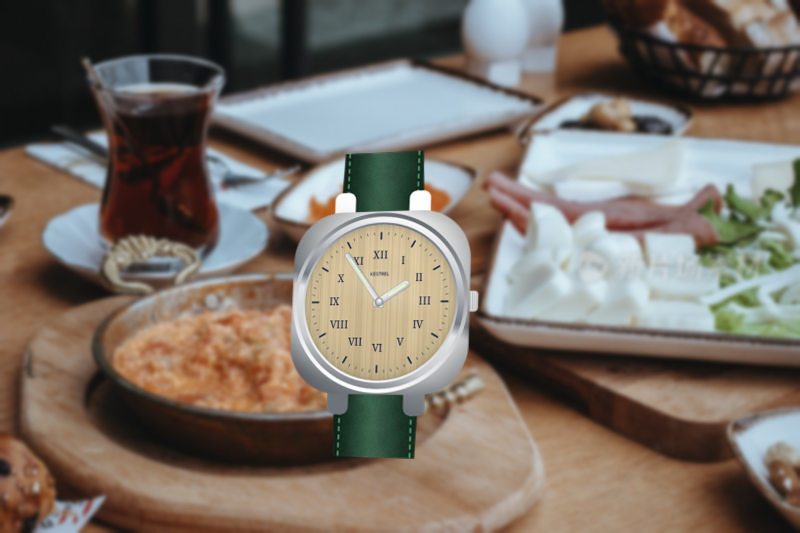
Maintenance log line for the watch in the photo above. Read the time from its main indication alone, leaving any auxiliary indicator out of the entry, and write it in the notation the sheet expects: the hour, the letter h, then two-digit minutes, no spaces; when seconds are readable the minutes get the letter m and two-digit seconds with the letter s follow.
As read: 1h54
